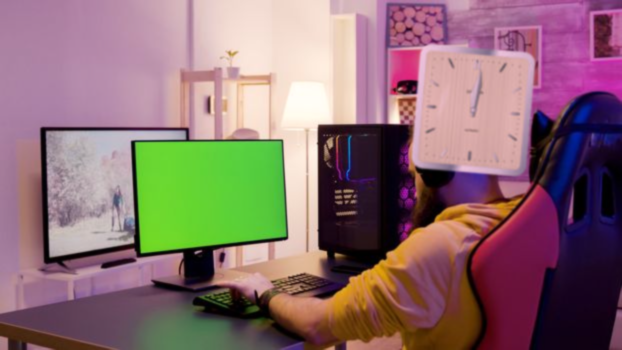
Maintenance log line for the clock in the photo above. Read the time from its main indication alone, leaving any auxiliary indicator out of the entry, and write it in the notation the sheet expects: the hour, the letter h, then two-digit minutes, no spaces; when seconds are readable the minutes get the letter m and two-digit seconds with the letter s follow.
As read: 12h01
